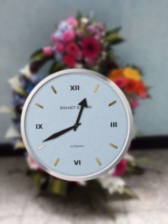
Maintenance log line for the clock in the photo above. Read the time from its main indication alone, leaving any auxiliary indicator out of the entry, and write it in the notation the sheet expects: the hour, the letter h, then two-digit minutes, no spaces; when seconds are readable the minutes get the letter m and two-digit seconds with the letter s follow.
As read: 12h41
